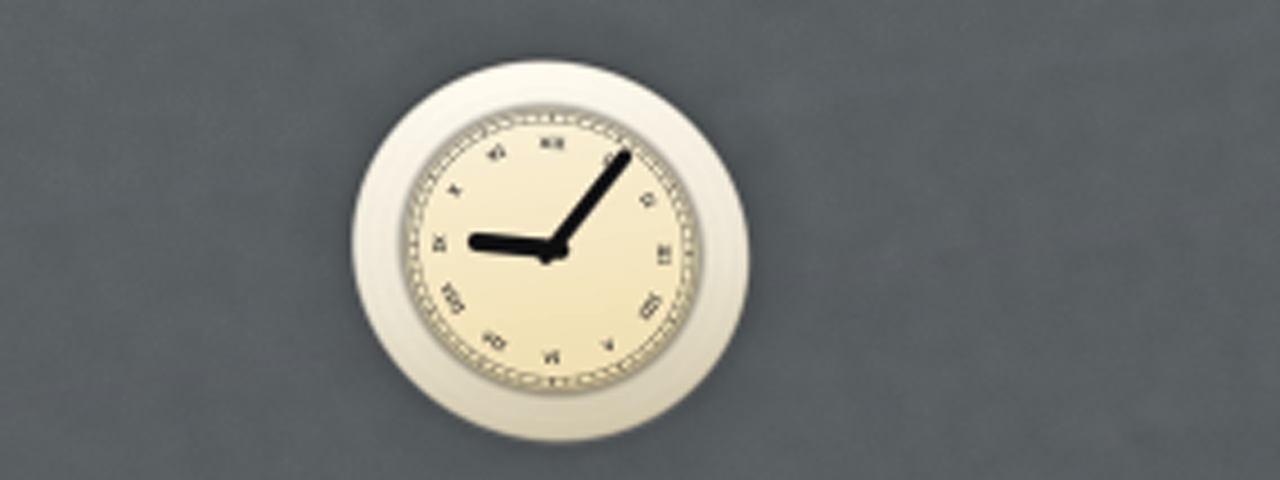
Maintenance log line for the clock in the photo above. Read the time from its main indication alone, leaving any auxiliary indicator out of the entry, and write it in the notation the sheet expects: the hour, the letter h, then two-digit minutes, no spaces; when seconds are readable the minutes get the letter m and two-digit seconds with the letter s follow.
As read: 9h06
